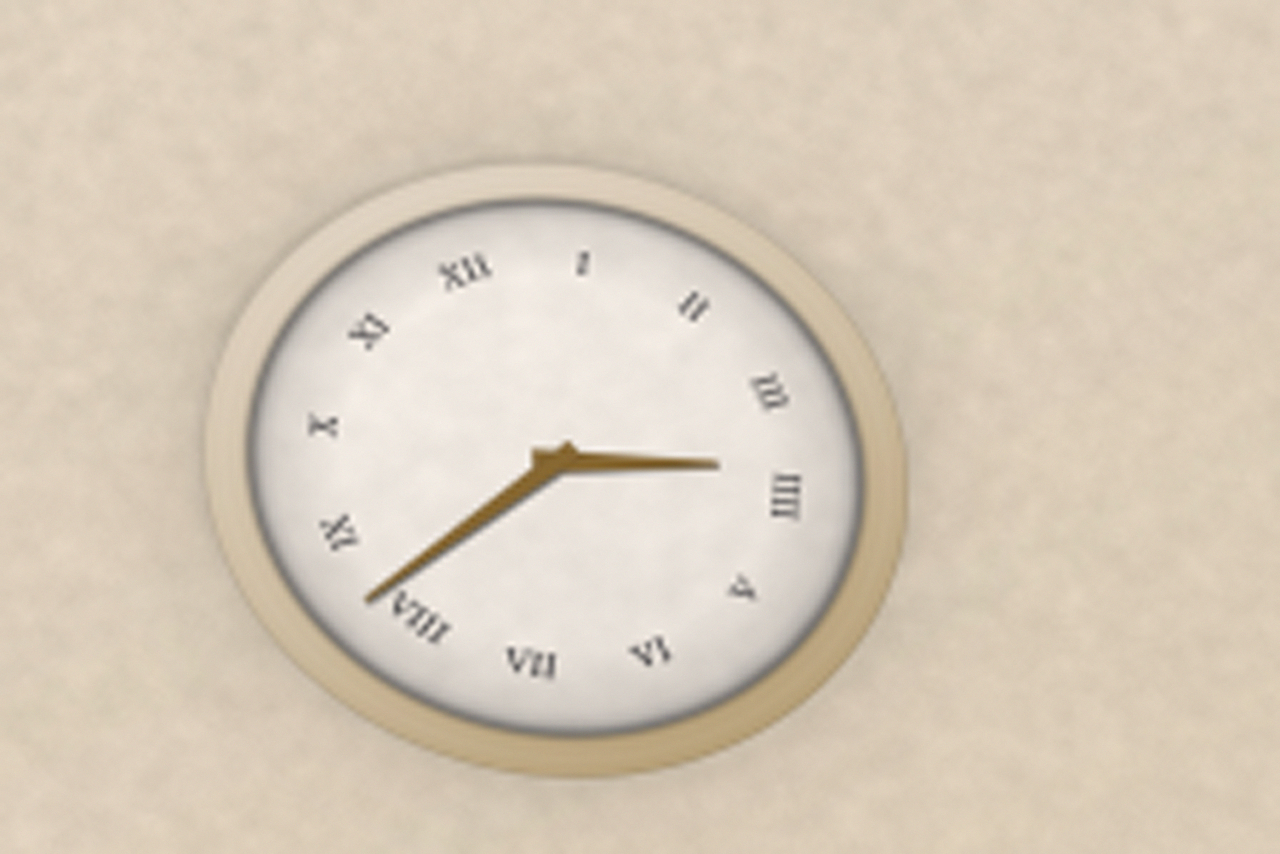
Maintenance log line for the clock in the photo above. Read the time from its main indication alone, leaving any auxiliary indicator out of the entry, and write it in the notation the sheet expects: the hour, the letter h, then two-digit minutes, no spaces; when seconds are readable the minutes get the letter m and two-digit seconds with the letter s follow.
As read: 3h42
